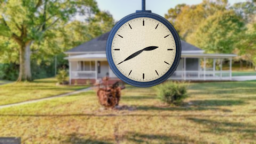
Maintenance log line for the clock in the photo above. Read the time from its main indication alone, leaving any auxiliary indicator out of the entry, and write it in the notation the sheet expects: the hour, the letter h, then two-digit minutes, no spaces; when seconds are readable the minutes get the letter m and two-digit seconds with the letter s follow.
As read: 2h40
